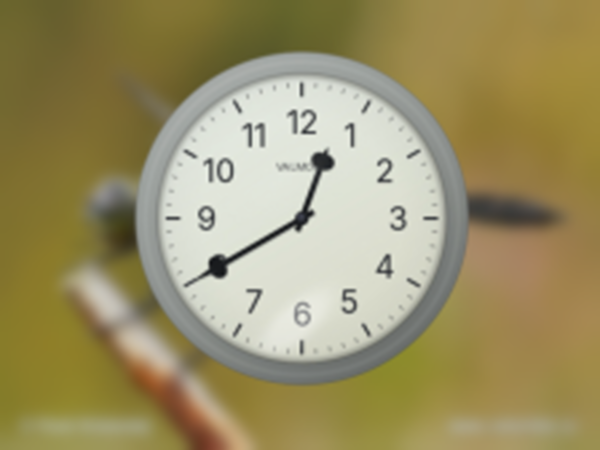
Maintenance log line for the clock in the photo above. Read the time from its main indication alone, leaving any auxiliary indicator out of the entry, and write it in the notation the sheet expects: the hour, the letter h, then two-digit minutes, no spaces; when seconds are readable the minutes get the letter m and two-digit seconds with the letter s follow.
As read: 12h40
